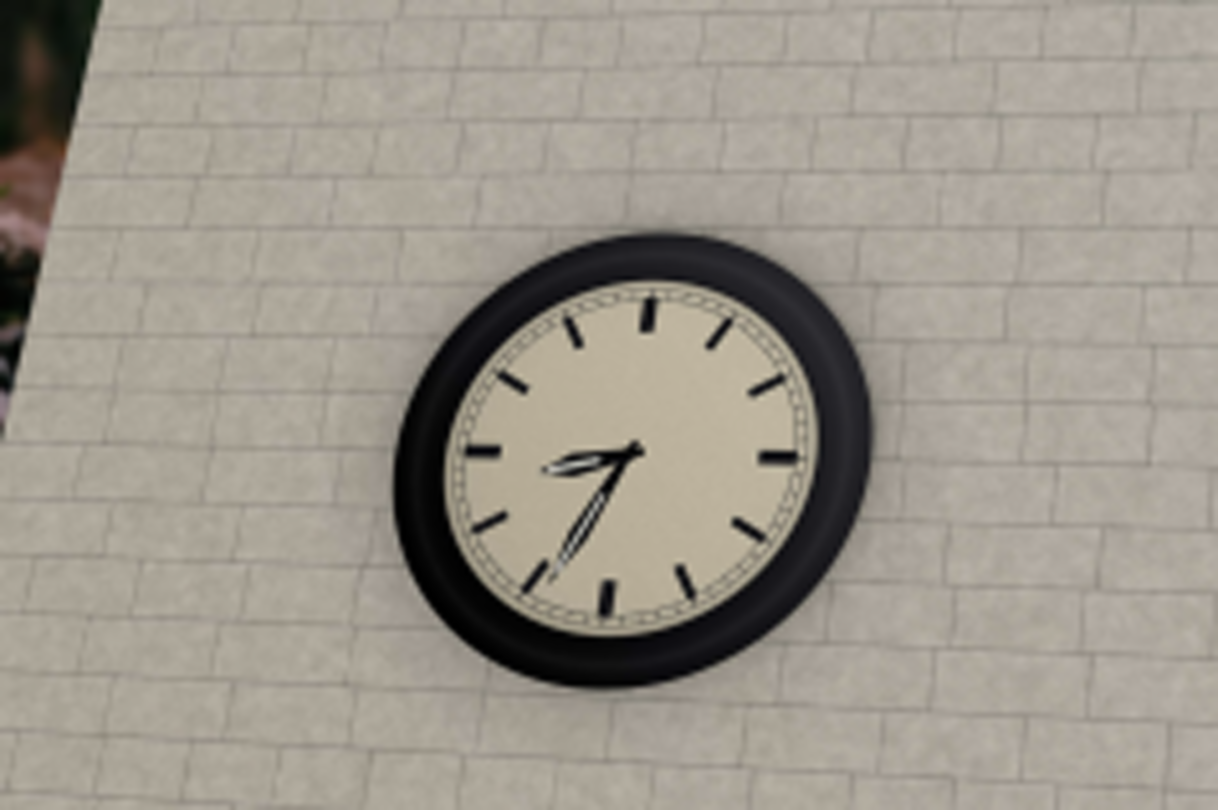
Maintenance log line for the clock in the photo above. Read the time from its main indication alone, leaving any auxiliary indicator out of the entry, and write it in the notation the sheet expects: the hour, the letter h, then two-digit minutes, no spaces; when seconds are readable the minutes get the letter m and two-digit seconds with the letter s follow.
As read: 8h34
